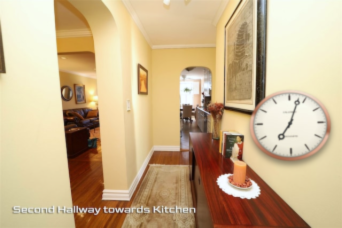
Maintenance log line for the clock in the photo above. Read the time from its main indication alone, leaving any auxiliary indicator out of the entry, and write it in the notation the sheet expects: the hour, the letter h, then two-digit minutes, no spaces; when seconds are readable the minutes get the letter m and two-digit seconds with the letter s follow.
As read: 7h03
